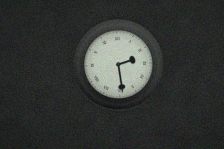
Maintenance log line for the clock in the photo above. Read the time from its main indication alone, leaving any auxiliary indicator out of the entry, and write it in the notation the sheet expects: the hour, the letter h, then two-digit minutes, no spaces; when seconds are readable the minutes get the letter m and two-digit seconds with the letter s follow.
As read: 2h29
